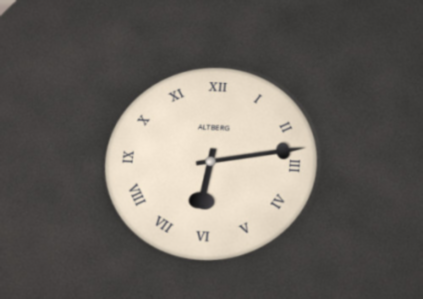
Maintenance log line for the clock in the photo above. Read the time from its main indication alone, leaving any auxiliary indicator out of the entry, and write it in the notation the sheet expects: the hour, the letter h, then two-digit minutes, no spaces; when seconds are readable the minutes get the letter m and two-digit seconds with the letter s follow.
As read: 6h13
